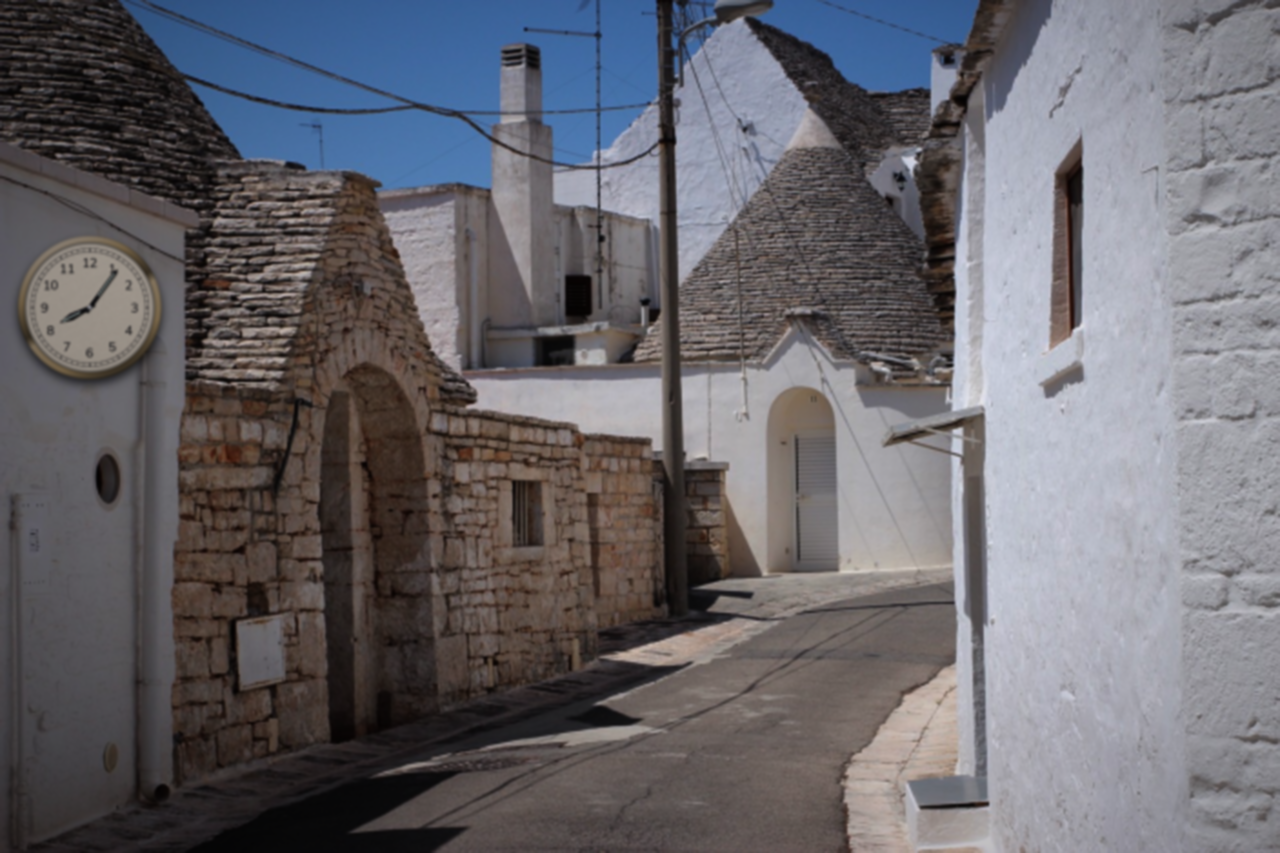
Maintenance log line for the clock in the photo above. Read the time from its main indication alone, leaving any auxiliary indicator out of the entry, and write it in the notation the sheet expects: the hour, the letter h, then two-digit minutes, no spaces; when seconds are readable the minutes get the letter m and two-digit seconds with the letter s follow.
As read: 8h06
